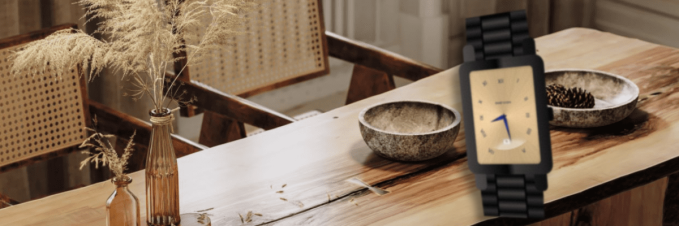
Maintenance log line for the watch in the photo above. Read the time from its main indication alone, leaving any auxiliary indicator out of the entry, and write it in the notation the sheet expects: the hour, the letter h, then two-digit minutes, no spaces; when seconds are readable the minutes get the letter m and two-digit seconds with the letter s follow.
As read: 8h28
